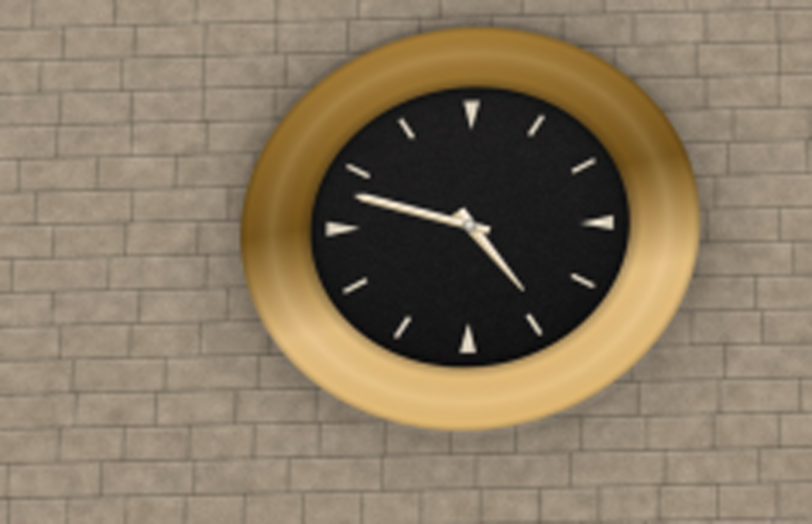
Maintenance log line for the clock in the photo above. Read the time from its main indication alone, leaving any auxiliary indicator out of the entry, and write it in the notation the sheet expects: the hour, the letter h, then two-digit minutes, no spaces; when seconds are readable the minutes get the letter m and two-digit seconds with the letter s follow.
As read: 4h48
